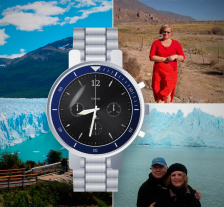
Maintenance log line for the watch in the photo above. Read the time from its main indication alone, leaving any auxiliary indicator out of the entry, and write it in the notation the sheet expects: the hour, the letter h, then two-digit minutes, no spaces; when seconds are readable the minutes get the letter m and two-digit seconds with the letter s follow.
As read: 8h32
